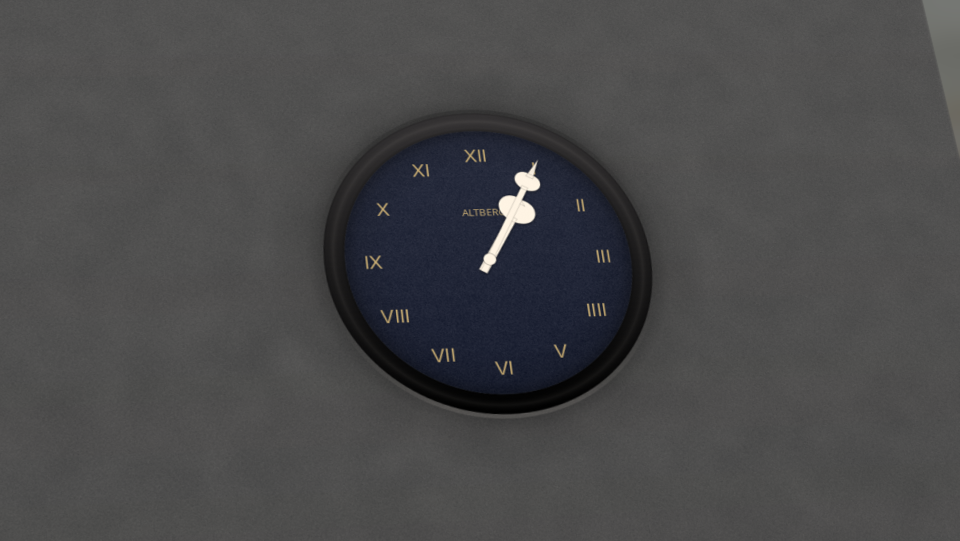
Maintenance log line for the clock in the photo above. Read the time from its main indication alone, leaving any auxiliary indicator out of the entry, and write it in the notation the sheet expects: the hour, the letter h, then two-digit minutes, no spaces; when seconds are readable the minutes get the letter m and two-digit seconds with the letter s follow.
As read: 1h05
